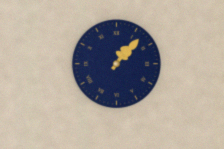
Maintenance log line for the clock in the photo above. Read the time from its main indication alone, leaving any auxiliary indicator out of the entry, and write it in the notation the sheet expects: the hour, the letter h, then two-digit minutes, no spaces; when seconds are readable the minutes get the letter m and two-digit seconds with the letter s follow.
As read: 1h07
